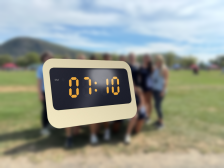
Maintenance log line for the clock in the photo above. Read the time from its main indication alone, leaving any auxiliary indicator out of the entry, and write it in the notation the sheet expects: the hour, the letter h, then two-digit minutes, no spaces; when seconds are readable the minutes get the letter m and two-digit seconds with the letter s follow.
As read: 7h10
